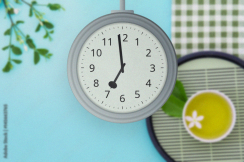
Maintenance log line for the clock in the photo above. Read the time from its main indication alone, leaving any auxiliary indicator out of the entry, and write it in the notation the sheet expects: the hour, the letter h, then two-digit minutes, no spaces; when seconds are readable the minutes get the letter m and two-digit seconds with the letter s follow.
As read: 6h59
